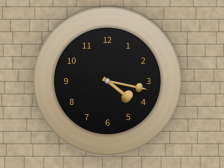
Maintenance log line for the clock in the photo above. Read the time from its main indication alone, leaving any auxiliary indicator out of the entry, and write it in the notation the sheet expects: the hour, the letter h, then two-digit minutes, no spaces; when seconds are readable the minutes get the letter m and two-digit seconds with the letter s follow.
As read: 4h17
